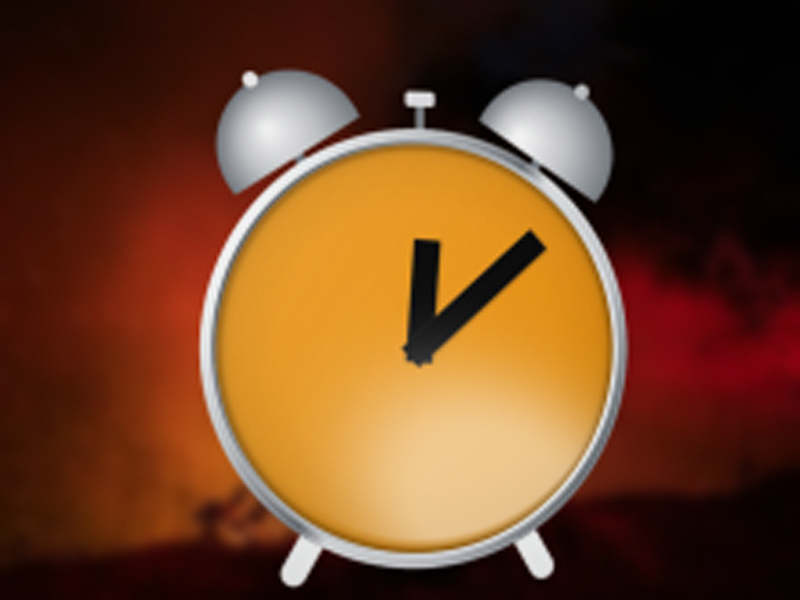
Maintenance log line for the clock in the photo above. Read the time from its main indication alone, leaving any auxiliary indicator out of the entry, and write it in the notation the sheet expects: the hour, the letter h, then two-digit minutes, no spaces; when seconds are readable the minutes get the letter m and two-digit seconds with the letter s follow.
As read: 12h08
